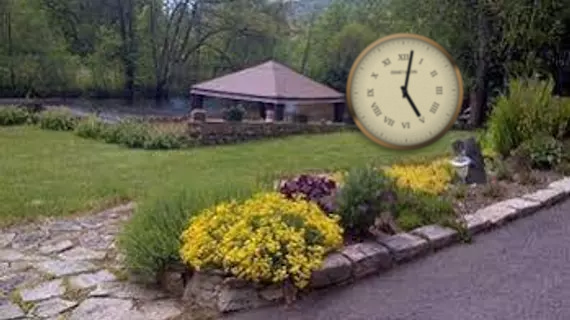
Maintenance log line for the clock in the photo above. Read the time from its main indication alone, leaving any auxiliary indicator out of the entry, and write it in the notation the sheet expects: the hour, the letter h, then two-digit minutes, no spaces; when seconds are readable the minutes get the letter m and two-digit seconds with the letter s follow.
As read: 5h02
